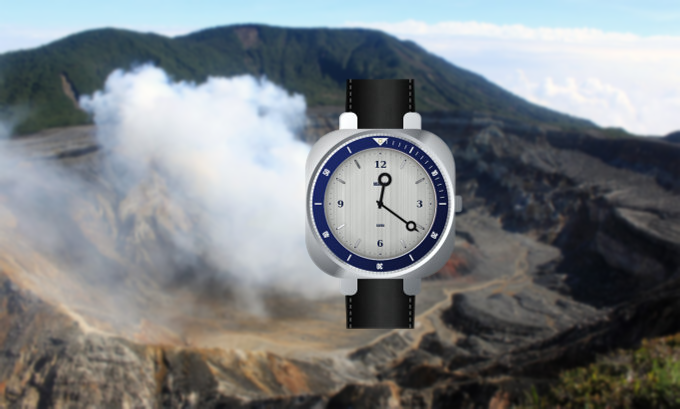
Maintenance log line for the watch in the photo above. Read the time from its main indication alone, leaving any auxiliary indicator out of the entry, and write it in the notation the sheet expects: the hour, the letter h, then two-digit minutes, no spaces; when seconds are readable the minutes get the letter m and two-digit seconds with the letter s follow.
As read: 12h21
